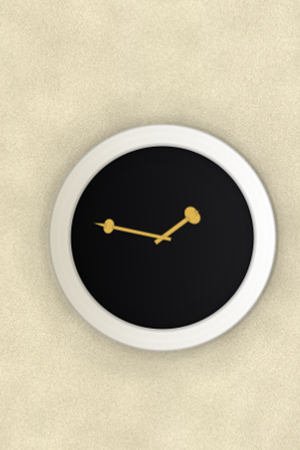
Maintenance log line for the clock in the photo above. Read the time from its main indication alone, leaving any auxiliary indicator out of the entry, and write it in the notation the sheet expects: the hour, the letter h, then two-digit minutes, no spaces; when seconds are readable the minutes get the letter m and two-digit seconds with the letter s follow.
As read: 1h47
